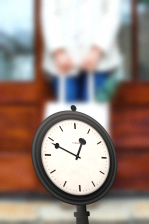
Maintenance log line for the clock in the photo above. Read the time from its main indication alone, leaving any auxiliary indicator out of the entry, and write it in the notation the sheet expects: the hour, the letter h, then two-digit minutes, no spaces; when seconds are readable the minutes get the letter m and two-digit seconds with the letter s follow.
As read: 12h49
